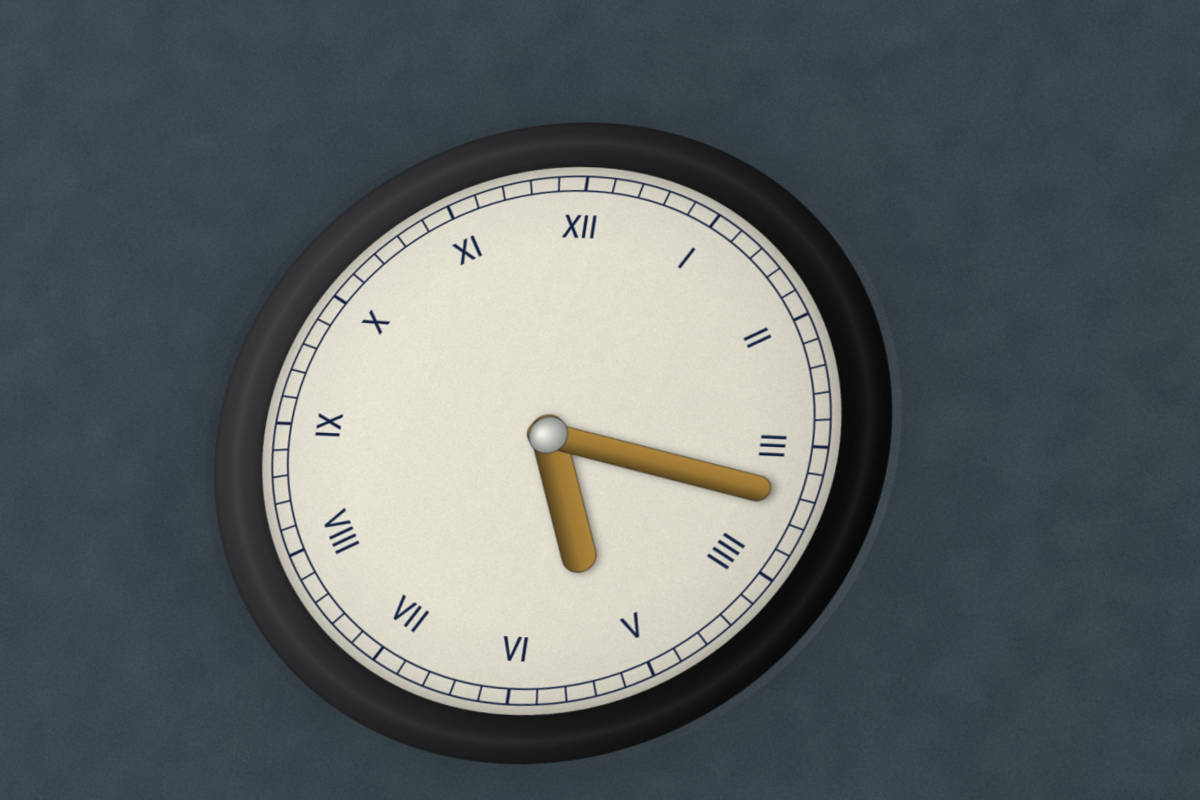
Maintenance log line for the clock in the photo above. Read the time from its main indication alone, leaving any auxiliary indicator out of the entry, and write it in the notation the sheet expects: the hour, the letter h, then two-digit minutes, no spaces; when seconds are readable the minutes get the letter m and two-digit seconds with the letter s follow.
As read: 5h17
